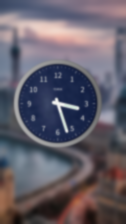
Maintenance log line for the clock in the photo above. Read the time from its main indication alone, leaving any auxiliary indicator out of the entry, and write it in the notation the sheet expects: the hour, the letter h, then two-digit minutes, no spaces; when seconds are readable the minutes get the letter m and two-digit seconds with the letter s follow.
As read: 3h27
